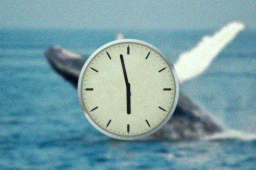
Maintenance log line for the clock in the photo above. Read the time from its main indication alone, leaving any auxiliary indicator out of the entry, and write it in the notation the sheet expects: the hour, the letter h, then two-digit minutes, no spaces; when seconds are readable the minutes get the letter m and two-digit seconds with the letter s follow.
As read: 5h58
